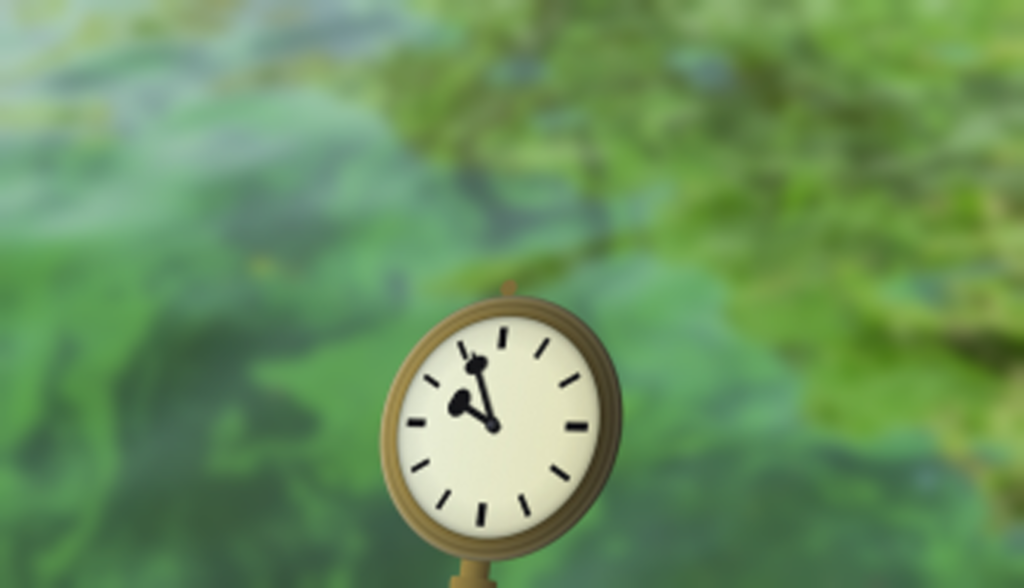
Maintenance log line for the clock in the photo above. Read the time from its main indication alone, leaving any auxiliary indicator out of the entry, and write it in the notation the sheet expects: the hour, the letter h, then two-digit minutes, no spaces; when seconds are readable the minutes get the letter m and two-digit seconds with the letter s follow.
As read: 9h56
